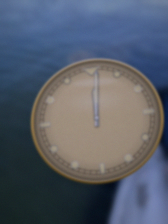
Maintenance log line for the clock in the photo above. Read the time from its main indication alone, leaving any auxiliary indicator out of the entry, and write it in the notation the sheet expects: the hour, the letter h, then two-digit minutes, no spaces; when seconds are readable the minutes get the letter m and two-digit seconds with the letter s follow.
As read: 12h01
